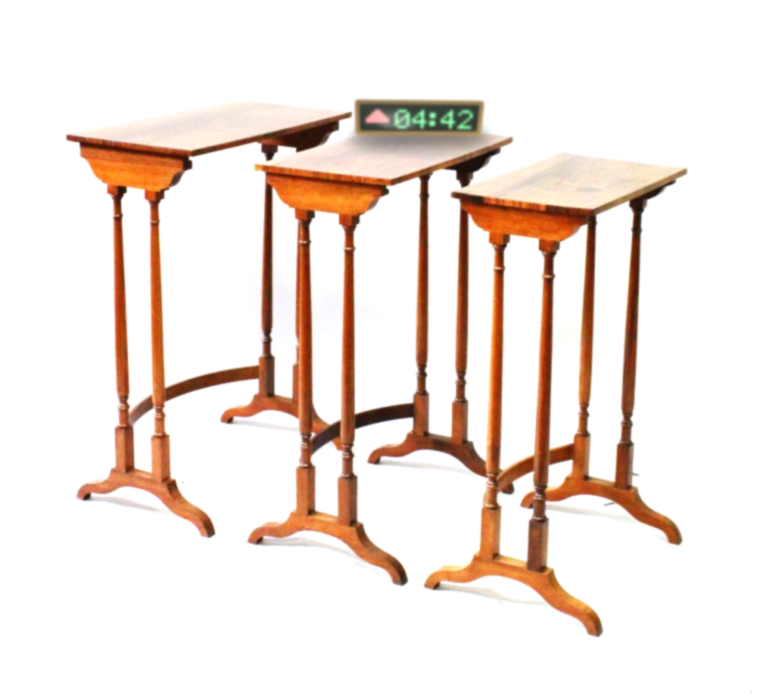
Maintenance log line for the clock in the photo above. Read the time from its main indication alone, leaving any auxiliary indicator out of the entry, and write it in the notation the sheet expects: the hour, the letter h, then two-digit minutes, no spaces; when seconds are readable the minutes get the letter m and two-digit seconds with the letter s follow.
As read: 4h42
